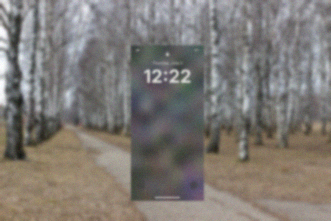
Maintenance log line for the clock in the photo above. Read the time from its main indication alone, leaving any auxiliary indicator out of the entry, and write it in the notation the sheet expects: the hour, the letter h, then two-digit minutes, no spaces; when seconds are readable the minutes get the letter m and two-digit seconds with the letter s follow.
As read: 12h22
